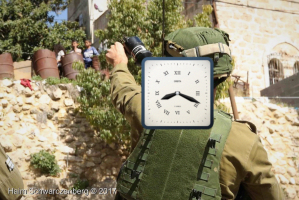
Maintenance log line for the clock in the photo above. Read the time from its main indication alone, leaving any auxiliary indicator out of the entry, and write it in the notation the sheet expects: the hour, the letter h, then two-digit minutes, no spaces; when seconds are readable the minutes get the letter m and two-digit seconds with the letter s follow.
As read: 8h19
